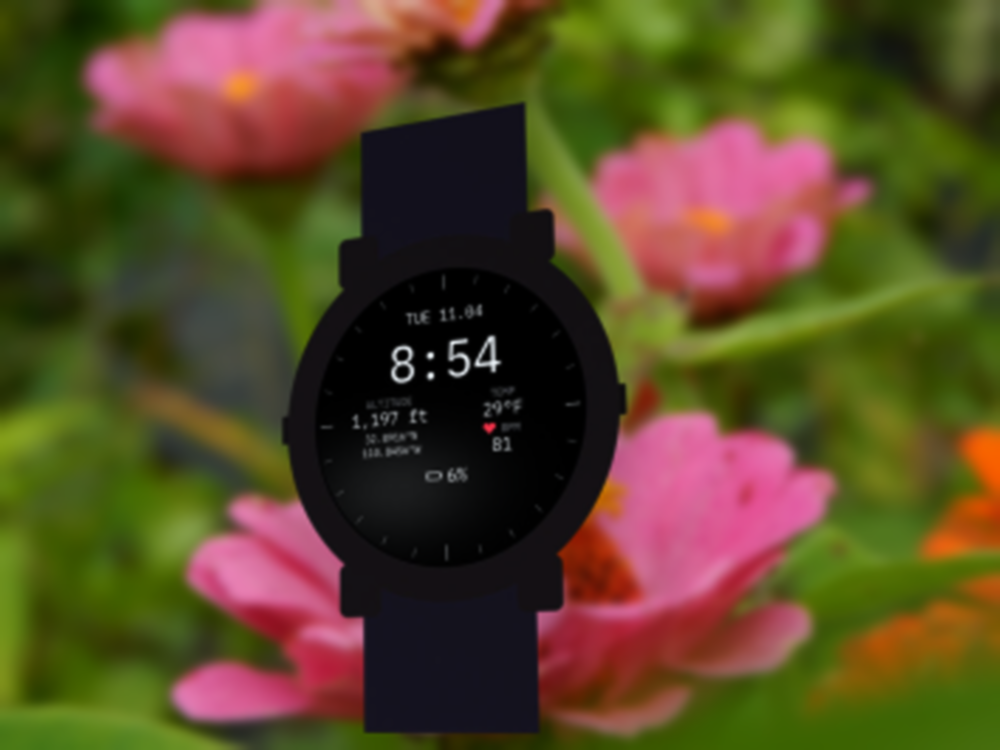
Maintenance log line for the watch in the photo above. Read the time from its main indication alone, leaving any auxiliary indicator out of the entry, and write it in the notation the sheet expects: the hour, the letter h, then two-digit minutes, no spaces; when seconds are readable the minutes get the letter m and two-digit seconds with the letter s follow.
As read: 8h54
